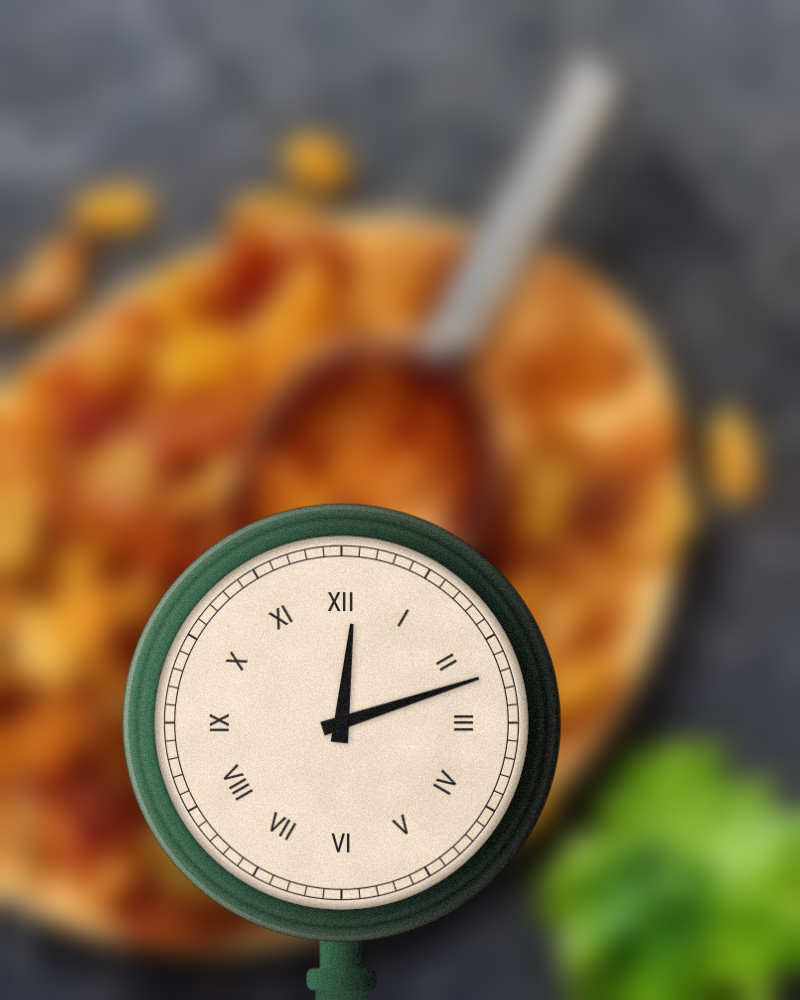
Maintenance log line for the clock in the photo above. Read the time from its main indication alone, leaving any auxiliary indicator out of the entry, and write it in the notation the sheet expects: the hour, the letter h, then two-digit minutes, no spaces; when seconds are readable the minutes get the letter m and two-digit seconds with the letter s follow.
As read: 12h12
